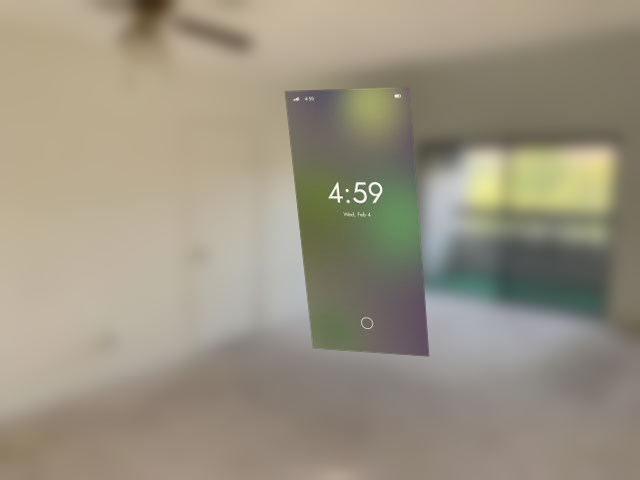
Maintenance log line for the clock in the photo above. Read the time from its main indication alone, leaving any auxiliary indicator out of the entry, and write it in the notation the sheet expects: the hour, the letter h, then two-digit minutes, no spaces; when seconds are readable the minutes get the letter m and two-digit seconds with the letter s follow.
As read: 4h59
